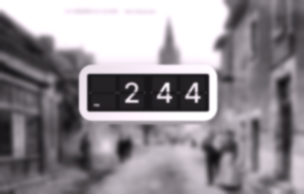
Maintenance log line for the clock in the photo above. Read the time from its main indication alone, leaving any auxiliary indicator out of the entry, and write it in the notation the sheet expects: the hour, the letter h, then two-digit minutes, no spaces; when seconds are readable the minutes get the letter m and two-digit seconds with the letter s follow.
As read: 2h44
